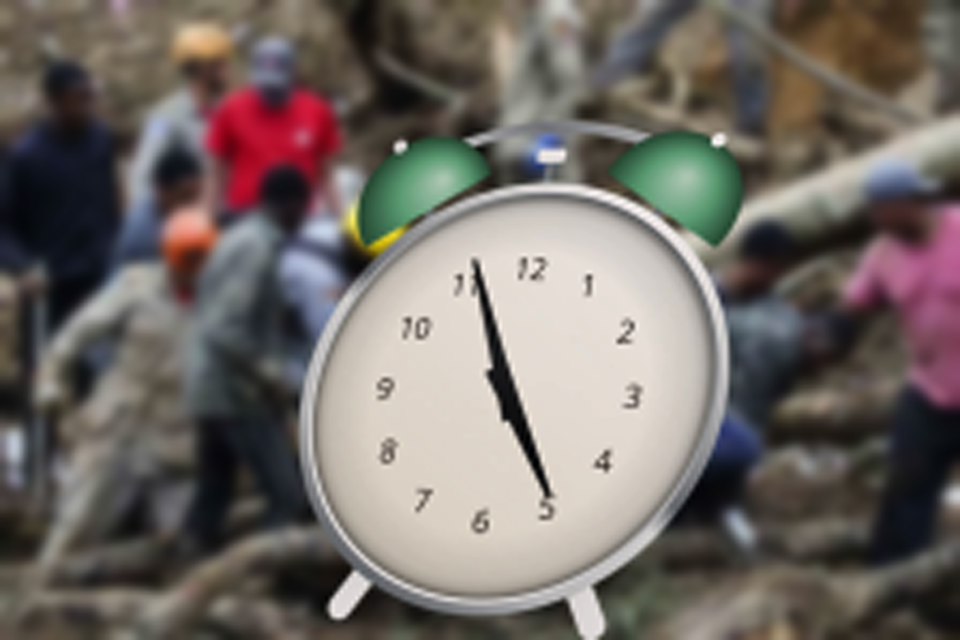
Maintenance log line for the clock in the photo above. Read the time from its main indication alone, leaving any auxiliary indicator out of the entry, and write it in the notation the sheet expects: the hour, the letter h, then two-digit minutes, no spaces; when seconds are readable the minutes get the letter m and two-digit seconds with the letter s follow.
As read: 4h56
